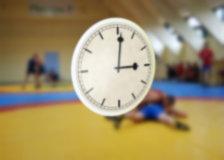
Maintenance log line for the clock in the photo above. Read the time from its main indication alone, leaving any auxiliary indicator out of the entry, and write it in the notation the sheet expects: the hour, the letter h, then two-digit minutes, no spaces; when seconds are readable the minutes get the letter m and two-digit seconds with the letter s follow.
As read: 3h01
